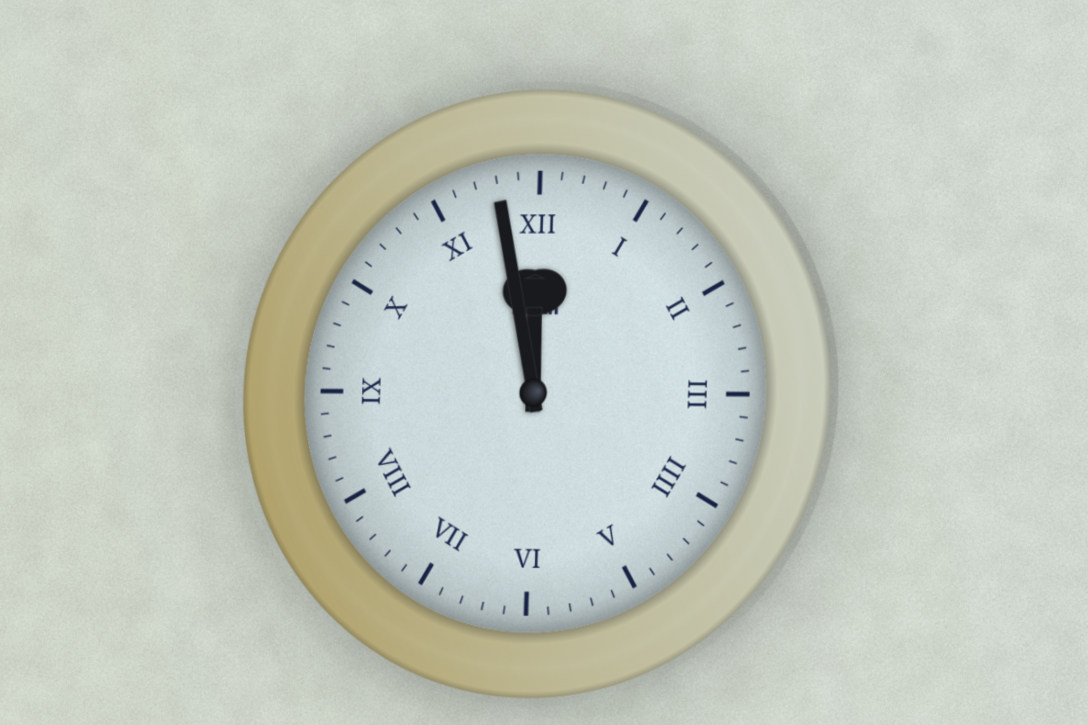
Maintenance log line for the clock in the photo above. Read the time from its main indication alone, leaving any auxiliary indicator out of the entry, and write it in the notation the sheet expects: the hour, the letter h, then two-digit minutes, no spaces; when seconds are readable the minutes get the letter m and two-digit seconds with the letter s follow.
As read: 11h58
